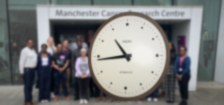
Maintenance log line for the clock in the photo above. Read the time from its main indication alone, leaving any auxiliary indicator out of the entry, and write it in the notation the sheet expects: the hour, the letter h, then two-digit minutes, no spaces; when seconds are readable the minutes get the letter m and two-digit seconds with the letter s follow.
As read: 10h44
